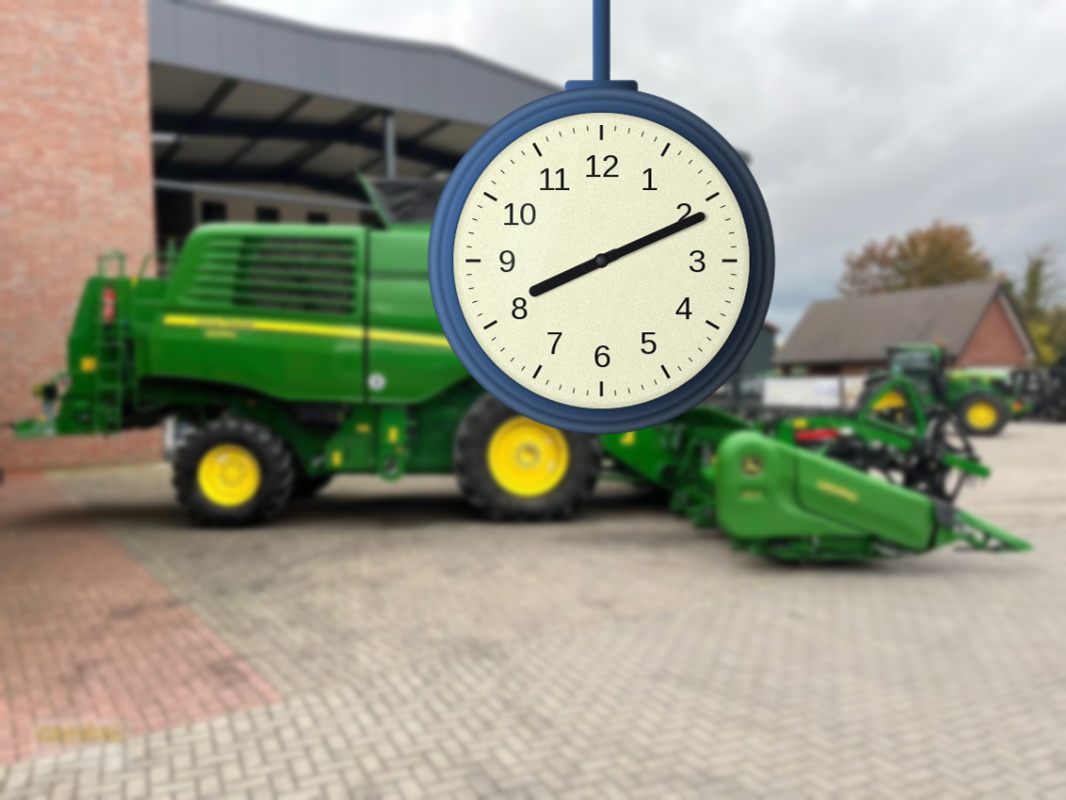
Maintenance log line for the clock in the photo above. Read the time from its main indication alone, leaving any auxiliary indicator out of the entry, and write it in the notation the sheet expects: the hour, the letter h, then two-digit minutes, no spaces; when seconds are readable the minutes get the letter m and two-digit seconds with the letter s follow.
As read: 8h11
